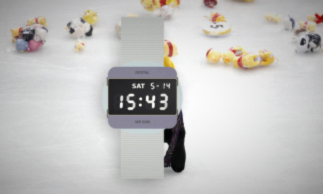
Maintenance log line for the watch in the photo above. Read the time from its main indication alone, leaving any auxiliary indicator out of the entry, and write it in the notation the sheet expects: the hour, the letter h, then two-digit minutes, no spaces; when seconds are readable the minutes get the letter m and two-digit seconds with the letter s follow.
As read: 15h43
